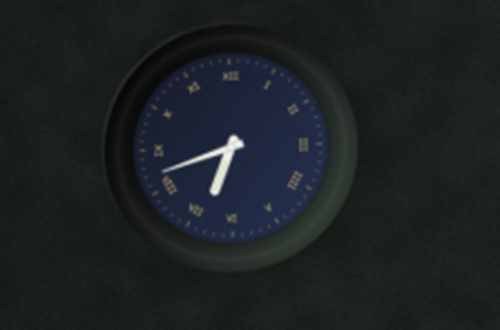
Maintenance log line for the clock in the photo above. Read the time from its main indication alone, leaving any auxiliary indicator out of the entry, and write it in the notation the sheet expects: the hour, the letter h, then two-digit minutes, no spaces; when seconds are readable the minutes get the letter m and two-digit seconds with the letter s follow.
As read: 6h42
